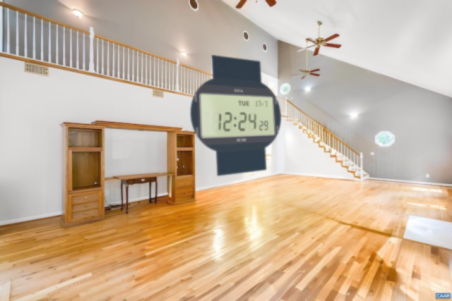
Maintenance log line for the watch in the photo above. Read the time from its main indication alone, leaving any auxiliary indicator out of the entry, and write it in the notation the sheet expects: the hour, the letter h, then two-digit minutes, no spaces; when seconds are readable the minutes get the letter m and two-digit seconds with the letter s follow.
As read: 12h24
